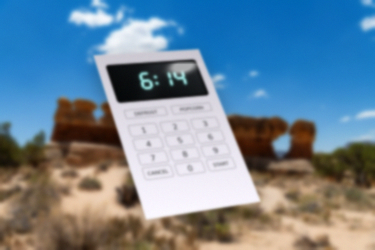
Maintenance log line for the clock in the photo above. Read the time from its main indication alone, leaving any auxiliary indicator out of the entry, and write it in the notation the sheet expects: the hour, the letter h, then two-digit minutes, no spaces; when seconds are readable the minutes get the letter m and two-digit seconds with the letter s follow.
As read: 6h14
